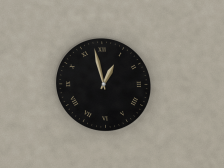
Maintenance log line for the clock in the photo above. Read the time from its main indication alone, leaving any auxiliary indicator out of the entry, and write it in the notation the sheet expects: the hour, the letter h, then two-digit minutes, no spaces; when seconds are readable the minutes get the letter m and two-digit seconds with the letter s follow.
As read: 12h58
